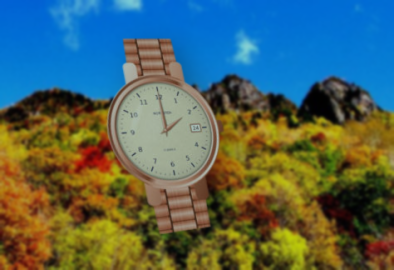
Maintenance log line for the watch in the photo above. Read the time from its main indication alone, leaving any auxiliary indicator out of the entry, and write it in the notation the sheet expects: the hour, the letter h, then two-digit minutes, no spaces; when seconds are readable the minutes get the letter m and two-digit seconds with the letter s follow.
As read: 2h00
